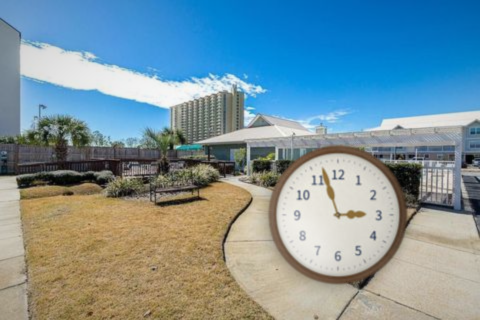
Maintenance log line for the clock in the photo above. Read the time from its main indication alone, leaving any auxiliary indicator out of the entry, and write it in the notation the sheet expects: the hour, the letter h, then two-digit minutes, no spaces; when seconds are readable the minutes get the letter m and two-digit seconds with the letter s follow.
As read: 2h57
